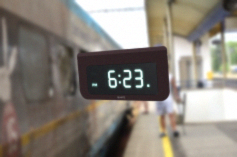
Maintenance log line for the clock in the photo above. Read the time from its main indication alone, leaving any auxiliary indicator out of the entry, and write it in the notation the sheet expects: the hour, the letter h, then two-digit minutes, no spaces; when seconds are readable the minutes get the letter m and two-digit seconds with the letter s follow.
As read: 6h23
